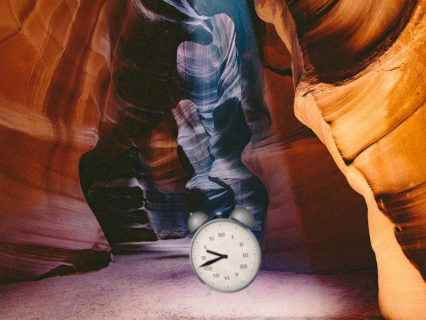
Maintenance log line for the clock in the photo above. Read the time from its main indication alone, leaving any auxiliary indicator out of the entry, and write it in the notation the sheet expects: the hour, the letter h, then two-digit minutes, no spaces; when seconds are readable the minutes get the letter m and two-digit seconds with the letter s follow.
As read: 9h42
